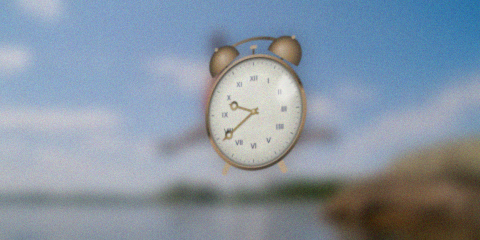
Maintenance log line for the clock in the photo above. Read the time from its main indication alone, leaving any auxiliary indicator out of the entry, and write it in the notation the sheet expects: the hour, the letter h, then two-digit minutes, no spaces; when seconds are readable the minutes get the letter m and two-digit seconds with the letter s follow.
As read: 9h39
